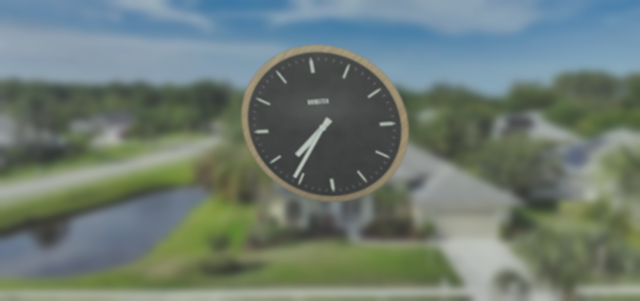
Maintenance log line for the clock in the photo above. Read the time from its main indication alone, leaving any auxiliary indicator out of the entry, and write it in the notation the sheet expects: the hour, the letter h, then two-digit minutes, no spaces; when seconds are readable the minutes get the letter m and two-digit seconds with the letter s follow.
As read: 7h36
